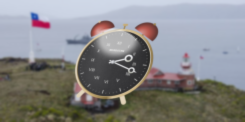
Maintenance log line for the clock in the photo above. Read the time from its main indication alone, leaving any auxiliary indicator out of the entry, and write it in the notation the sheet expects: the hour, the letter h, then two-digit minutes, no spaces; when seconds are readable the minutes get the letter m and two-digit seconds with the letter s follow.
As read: 2h18
